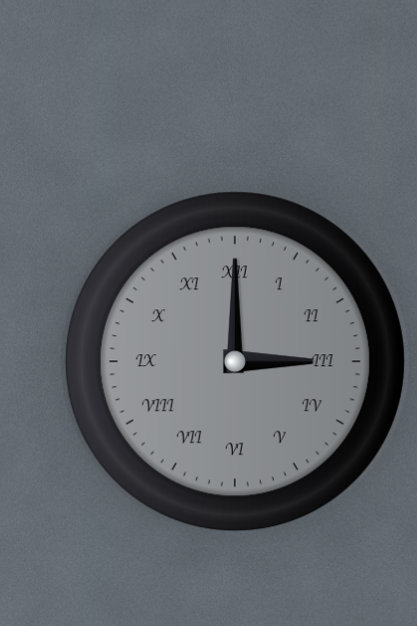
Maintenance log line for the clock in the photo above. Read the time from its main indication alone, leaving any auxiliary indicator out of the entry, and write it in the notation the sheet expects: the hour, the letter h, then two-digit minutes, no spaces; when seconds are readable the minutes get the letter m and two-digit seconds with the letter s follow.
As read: 3h00
